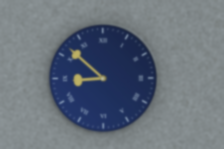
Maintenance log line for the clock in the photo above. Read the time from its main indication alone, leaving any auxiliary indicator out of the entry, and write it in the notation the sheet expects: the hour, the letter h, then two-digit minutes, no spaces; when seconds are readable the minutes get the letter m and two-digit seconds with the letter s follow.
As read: 8h52
